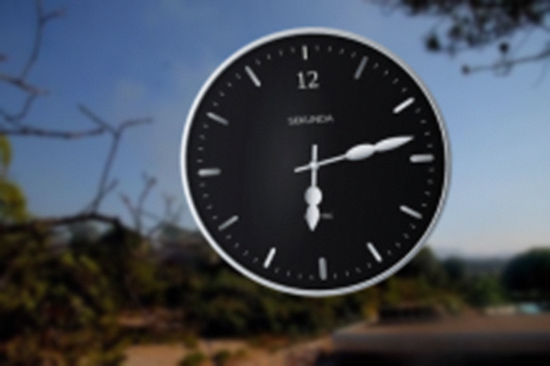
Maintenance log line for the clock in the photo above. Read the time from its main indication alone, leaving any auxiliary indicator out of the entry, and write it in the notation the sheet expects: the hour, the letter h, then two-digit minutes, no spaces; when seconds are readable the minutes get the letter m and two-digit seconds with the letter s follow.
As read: 6h13
